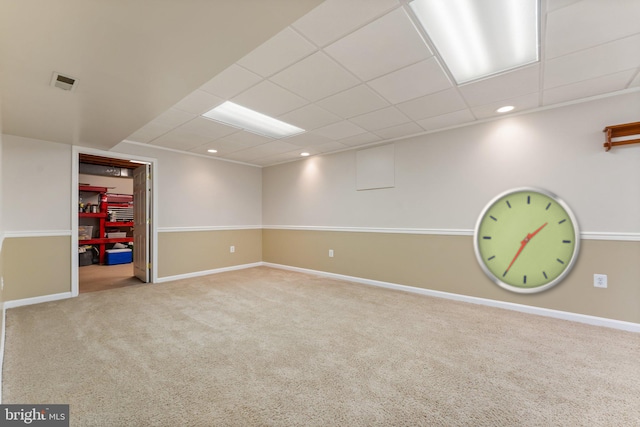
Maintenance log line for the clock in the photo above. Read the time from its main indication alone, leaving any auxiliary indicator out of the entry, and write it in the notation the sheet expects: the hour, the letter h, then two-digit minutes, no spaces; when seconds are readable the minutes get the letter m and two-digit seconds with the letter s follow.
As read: 1h35
